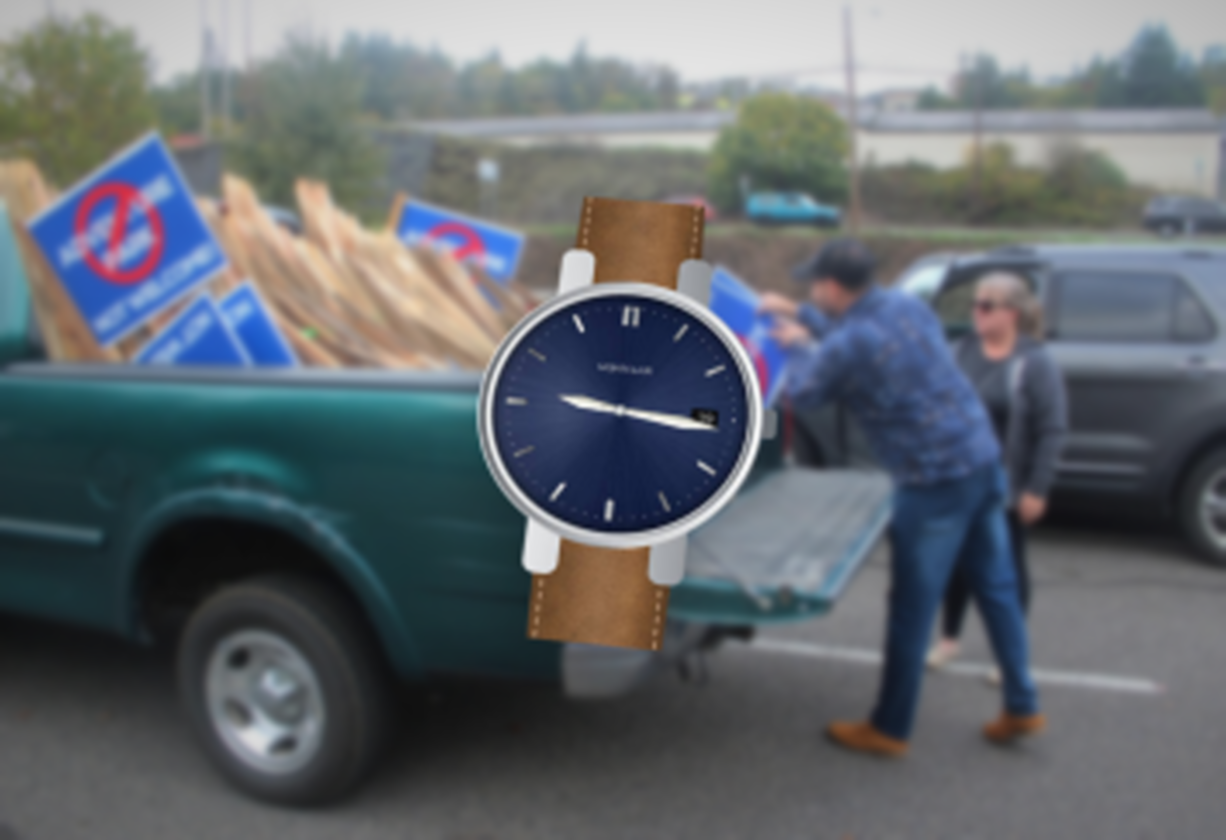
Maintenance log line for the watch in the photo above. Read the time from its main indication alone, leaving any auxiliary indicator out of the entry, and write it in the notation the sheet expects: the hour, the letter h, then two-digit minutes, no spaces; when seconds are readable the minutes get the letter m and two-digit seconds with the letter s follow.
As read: 9h16
